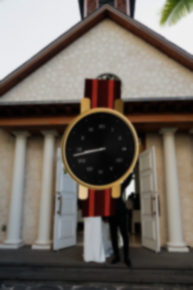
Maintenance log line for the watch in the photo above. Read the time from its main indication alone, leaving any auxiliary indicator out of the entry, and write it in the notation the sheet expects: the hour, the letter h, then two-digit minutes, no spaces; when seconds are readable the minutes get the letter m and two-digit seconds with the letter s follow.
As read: 8h43
